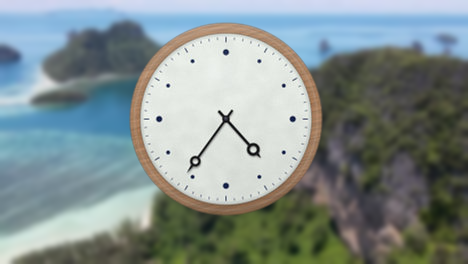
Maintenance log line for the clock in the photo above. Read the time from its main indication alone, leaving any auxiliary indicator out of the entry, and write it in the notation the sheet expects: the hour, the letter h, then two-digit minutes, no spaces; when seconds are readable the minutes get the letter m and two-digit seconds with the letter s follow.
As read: 4h36
